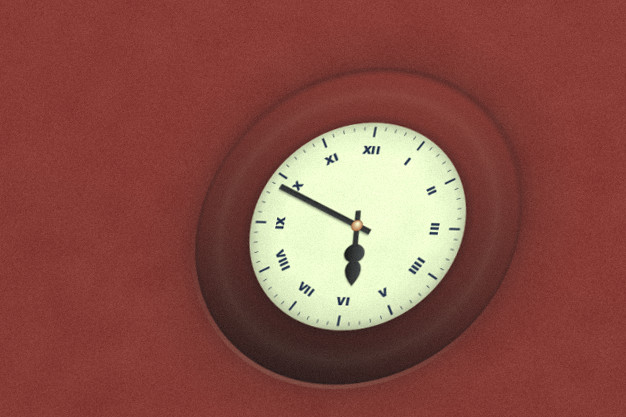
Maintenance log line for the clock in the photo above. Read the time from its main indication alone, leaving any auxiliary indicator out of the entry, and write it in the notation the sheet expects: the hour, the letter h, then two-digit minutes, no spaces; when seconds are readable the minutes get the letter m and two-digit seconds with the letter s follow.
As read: 5h49
